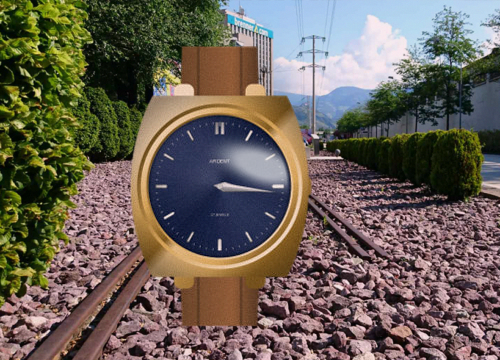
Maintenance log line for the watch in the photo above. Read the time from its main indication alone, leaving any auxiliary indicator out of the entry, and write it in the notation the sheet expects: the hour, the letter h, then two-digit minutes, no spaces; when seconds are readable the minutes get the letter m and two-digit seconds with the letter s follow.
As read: 3h16
